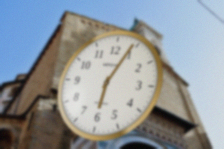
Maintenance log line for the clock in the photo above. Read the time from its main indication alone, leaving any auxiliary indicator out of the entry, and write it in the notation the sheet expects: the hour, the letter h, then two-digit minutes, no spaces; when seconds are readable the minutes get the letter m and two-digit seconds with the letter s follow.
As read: 6h04
